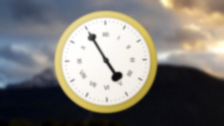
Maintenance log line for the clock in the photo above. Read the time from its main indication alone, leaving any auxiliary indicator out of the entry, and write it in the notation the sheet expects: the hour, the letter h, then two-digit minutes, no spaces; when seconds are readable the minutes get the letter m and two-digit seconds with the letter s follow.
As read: 4h55
